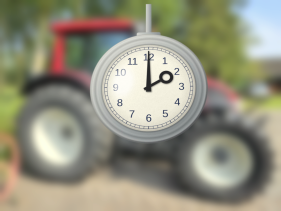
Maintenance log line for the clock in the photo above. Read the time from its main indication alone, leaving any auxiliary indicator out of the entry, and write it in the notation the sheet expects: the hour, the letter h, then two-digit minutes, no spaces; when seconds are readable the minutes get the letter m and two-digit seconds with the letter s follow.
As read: 2h00
